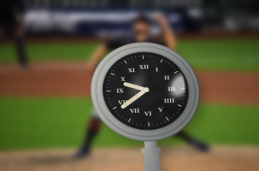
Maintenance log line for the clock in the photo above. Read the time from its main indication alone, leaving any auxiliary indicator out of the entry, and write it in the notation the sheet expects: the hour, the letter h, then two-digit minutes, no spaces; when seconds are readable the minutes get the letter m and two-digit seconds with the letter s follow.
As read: 9h39
